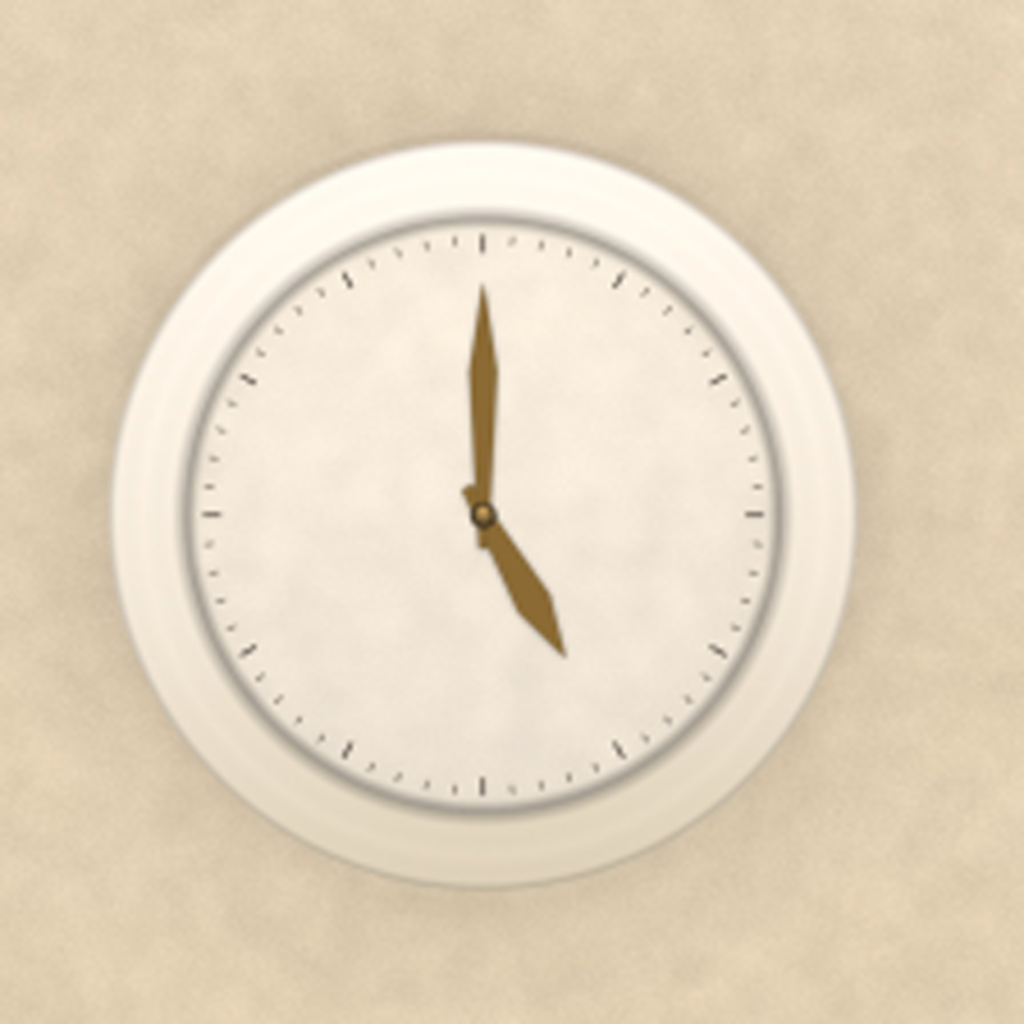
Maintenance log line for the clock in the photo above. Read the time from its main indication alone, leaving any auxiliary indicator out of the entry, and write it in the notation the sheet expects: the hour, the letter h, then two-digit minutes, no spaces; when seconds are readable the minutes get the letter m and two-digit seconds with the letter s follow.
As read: 5h00
